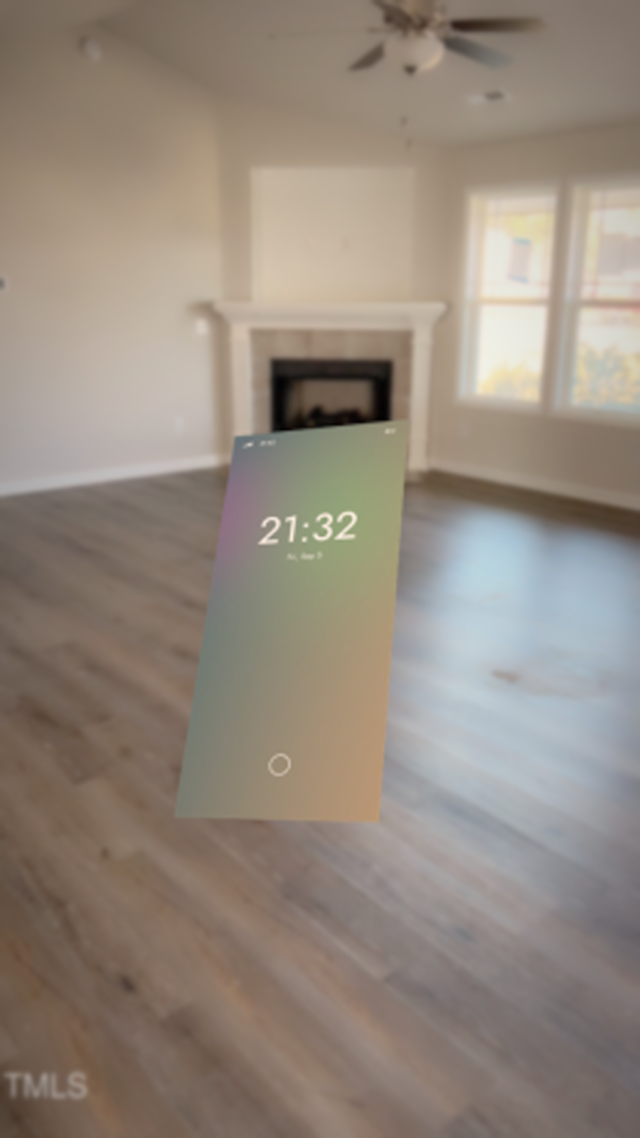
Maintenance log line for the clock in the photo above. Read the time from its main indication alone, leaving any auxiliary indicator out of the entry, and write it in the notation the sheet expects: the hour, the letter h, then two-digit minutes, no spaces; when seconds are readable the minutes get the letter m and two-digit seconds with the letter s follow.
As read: 21h32
